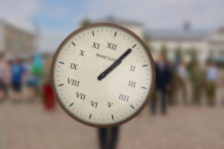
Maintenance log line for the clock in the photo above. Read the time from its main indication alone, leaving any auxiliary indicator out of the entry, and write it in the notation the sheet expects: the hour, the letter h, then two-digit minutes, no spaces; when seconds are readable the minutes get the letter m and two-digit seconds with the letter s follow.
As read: 1h05
